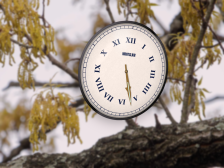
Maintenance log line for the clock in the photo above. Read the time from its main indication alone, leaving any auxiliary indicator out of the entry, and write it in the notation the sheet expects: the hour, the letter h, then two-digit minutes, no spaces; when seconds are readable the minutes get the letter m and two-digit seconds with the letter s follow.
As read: 5h27
